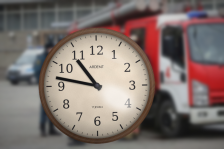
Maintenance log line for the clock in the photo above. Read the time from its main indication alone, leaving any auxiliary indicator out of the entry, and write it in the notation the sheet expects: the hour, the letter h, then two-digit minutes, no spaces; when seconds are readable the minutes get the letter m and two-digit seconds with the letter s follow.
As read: 10h47
